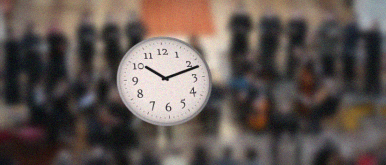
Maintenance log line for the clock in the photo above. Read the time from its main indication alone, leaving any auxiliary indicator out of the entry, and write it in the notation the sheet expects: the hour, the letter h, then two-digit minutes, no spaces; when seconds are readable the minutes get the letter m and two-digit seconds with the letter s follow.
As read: 10h12
